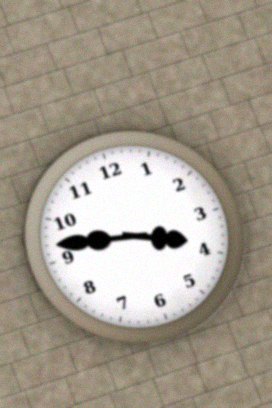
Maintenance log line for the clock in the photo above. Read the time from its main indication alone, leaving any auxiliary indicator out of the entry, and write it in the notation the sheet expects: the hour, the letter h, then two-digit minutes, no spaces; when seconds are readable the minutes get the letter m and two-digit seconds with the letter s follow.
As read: 3h47
